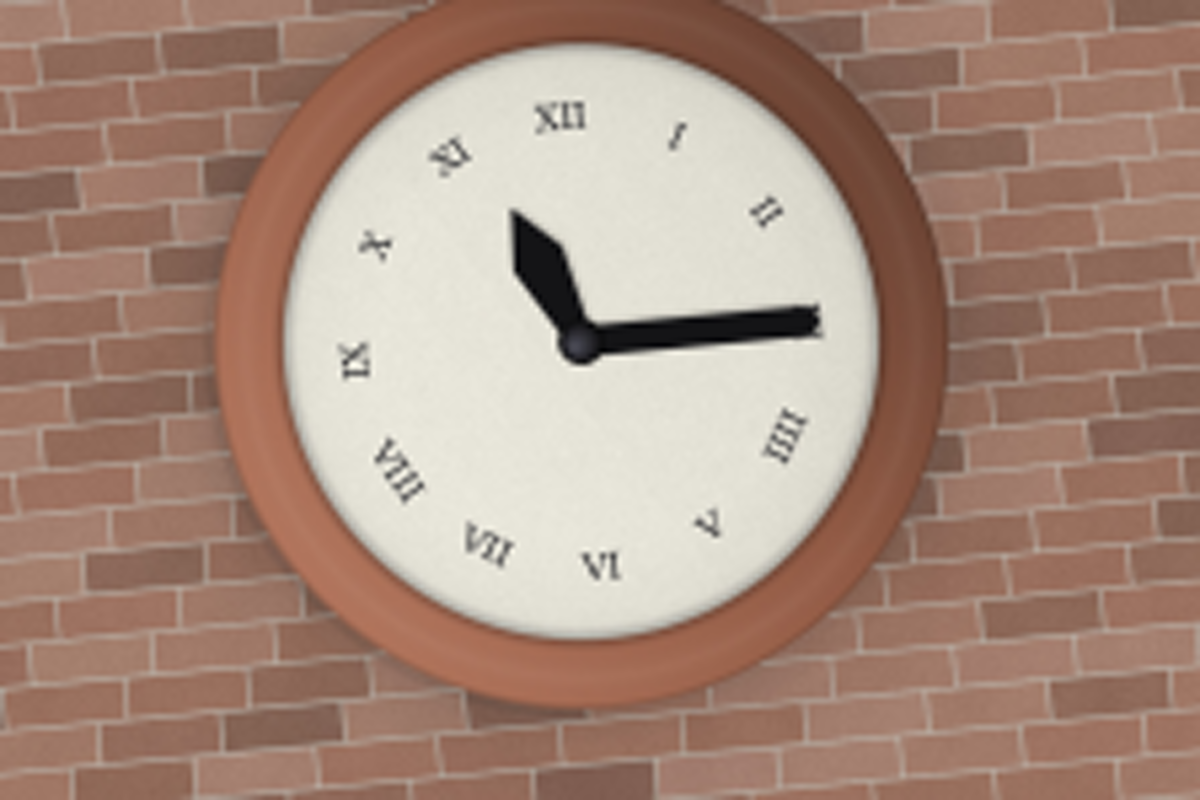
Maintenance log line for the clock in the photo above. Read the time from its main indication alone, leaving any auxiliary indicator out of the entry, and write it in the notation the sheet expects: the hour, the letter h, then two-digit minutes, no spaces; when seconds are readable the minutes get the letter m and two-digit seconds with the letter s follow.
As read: 11h15
